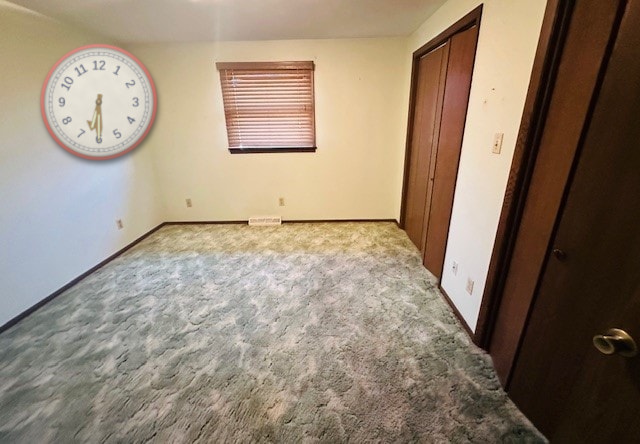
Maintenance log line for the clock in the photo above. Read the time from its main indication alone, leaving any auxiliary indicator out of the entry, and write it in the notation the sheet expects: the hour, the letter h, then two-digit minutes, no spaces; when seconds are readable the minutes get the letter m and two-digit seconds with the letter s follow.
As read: 6h30
